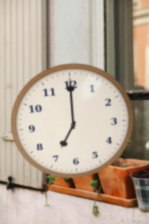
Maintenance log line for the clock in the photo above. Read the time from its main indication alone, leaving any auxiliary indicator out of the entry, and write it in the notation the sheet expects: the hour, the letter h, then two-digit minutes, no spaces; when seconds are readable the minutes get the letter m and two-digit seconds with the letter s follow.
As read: 7h00
